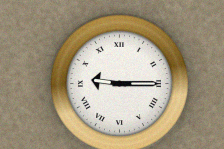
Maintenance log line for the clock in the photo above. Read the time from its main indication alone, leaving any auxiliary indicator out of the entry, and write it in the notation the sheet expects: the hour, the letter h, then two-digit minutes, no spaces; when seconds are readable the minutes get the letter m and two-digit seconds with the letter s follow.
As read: 9h15
